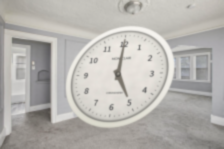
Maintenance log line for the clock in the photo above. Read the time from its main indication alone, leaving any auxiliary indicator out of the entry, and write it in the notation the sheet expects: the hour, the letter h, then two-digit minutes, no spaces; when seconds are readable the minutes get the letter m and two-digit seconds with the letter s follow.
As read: 5h00
